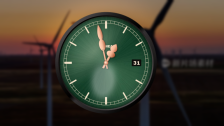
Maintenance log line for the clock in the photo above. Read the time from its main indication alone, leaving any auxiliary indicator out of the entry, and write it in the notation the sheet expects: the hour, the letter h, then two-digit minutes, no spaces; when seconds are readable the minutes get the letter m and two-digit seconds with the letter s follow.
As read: 12h58
